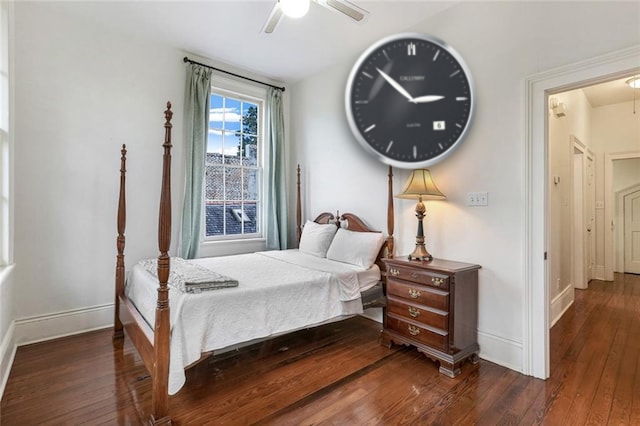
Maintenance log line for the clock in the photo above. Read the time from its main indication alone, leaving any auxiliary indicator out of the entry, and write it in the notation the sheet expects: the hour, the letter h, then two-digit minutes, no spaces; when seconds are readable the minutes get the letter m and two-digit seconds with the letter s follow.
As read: 2h52
